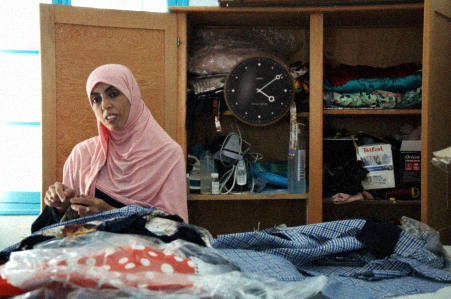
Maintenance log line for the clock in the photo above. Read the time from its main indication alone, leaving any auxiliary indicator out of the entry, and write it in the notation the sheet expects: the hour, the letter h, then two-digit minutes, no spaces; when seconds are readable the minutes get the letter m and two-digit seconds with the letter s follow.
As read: 4h09
